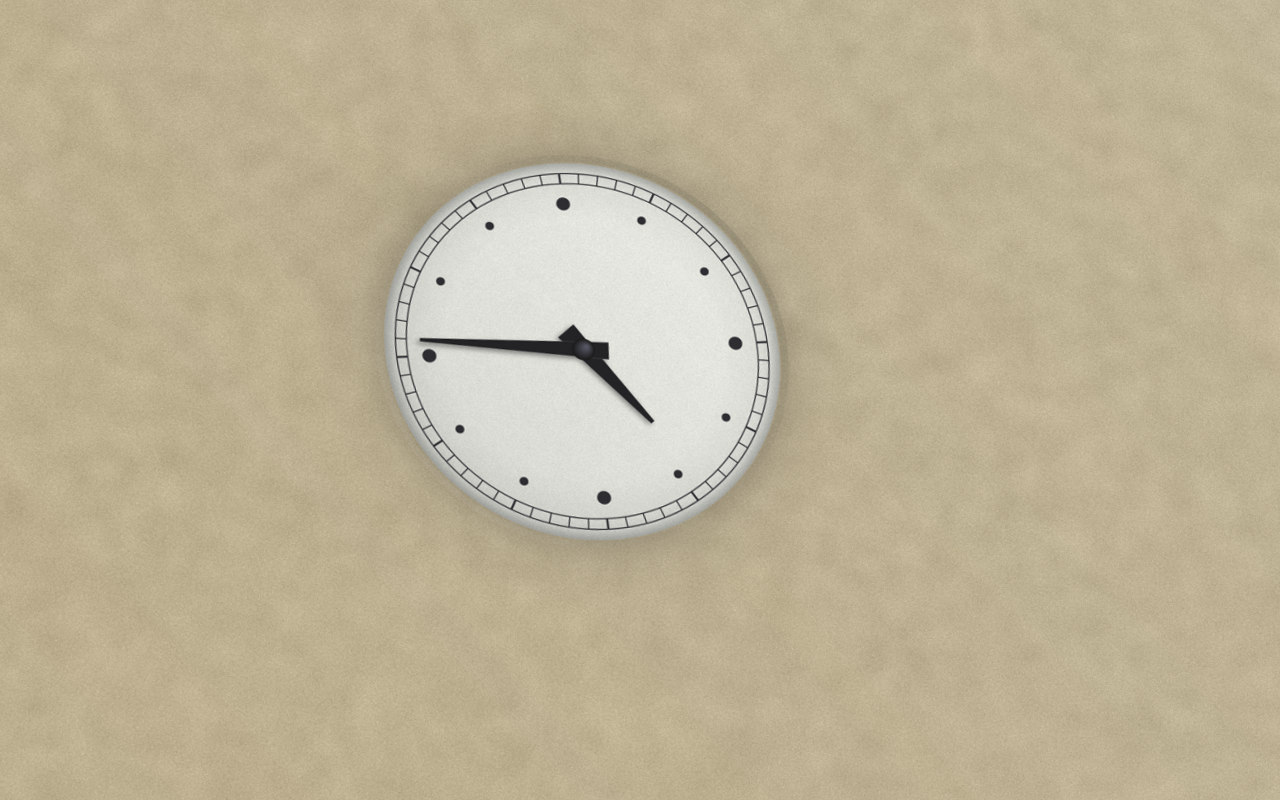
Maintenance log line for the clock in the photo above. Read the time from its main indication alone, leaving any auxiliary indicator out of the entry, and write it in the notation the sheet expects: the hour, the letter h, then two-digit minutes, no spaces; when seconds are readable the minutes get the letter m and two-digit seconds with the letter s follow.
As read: 4h46
